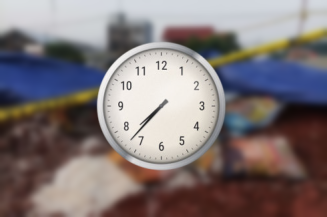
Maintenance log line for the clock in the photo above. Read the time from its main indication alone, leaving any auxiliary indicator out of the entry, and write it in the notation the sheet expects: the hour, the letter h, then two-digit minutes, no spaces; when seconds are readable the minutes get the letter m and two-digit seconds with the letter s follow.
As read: 7h37
